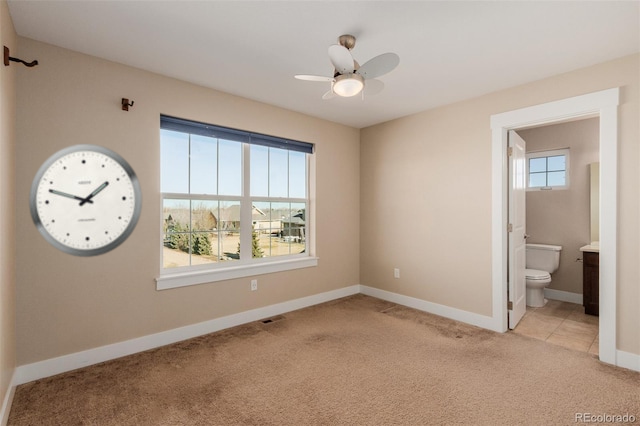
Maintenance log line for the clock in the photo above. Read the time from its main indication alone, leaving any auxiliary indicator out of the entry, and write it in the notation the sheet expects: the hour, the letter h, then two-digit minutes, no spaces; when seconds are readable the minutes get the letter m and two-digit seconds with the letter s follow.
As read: 1h48
